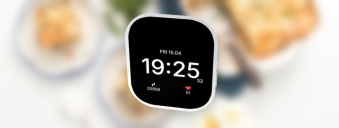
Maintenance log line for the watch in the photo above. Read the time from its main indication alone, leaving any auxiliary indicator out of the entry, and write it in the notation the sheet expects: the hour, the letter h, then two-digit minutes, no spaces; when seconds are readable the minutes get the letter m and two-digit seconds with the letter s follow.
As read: 19h25
